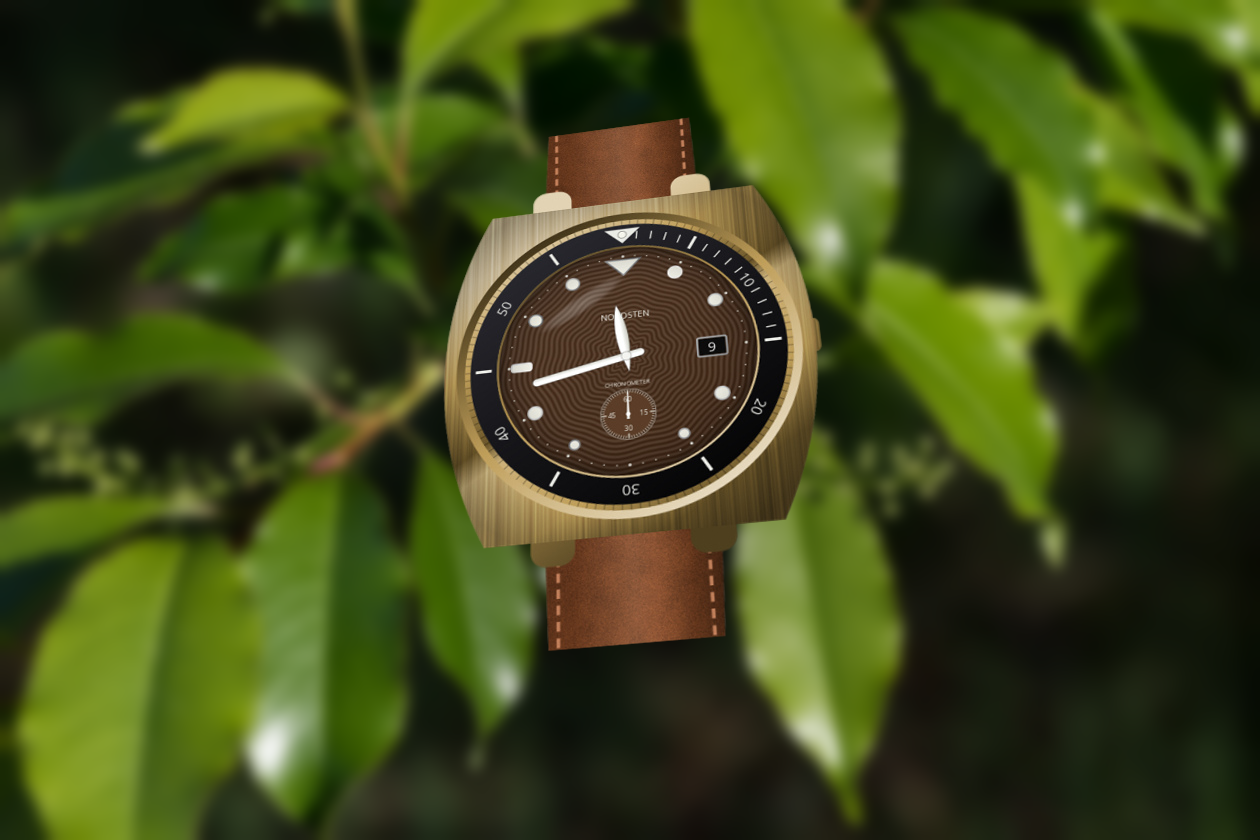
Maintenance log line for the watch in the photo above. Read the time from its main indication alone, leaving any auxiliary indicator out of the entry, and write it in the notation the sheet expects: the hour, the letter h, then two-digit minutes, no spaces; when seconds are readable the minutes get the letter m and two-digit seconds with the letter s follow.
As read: 11h43
